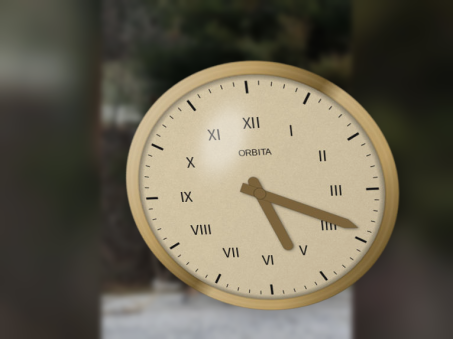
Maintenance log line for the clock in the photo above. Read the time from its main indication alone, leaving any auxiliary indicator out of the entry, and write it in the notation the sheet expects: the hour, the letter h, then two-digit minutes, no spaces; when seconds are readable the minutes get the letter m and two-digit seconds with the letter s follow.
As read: 5h19
